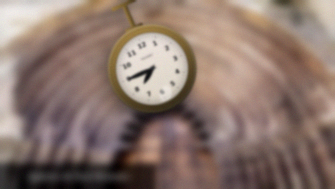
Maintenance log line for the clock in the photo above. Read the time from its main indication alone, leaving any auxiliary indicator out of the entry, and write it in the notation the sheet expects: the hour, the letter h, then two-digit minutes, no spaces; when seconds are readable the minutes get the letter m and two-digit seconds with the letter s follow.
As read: 7h45
